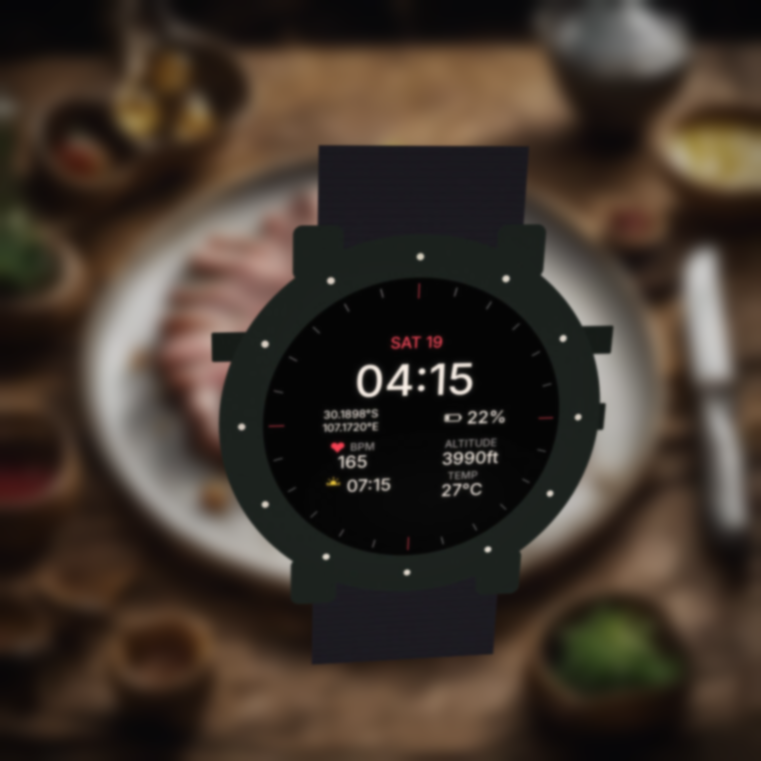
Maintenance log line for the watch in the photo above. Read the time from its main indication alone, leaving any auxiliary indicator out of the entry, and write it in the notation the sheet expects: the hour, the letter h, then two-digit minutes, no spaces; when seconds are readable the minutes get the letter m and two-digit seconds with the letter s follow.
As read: 4h15
